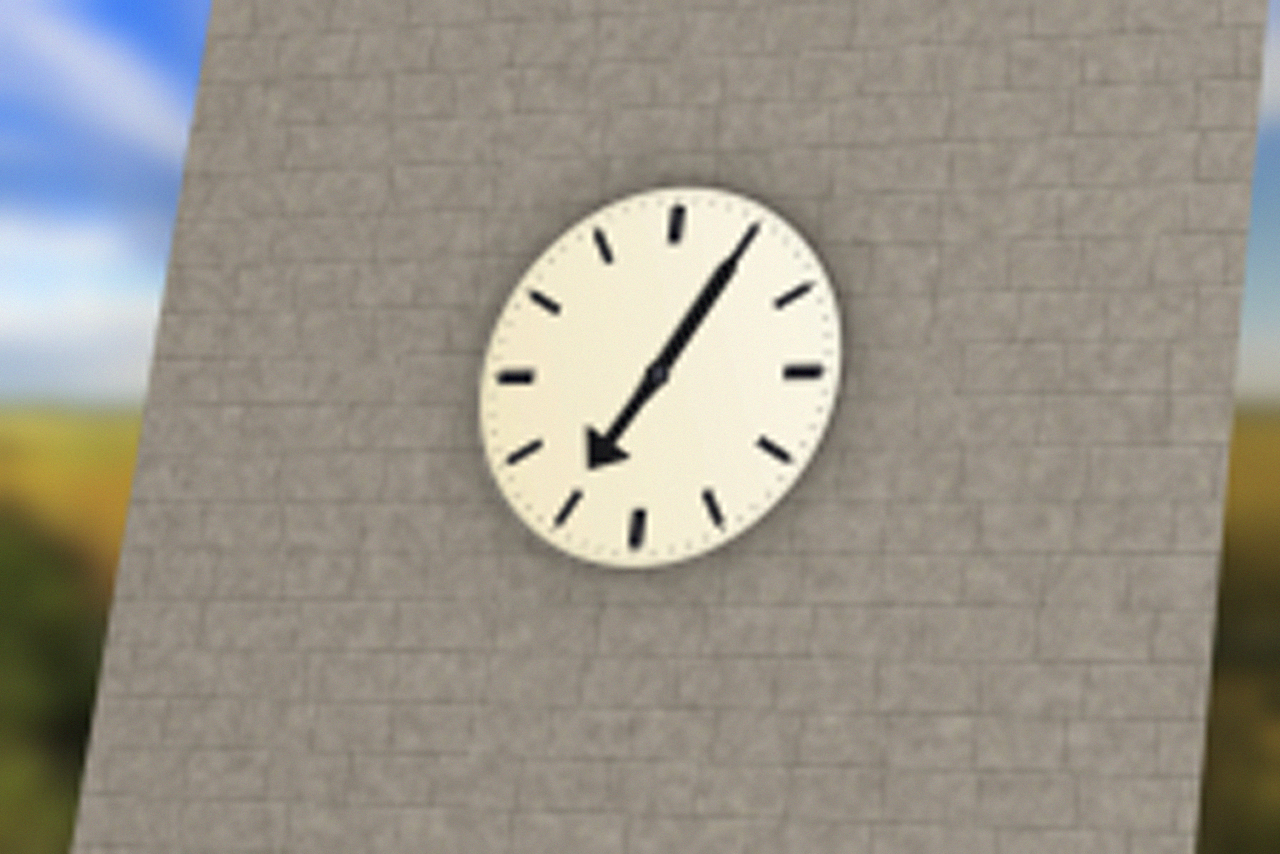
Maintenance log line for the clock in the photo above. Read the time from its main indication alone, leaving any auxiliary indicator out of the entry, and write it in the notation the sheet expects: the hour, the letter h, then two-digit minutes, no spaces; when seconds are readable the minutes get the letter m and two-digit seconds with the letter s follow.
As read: 7h05
